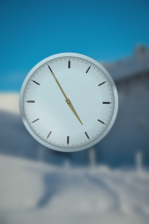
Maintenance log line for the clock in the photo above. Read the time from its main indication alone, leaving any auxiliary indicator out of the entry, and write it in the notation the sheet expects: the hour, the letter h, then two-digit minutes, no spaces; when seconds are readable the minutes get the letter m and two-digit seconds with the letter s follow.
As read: 4h55
